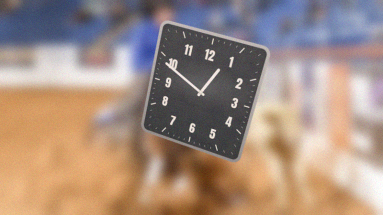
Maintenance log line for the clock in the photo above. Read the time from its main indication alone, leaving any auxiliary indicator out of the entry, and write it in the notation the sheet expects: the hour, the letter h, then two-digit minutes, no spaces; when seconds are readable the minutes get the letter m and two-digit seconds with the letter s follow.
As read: 12h49
